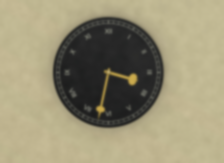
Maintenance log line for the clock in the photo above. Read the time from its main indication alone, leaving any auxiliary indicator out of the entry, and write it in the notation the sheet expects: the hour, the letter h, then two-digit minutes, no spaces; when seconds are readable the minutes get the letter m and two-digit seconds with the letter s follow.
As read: 3h32
